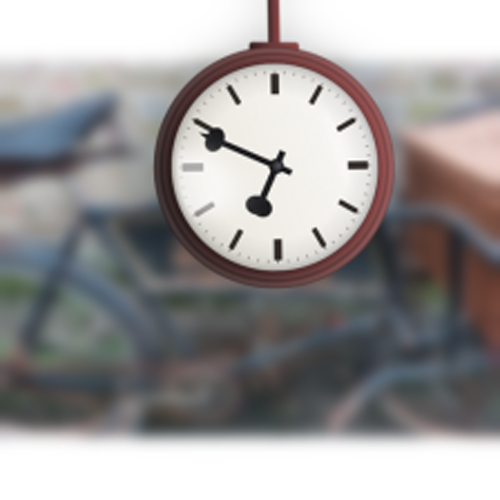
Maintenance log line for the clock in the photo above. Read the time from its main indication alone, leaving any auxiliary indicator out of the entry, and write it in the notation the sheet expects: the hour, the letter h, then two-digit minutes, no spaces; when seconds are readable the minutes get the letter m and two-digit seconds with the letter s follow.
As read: 6h49
